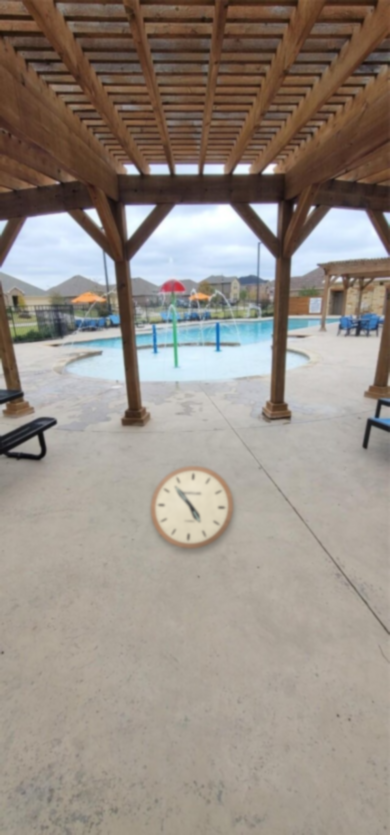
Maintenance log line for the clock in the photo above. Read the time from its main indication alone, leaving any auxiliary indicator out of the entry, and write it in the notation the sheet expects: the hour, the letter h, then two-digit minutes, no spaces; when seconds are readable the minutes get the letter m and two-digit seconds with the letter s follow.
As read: 4h53
